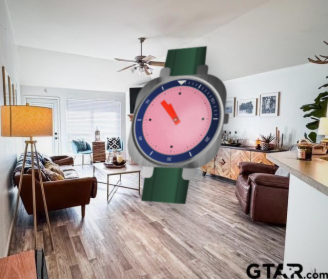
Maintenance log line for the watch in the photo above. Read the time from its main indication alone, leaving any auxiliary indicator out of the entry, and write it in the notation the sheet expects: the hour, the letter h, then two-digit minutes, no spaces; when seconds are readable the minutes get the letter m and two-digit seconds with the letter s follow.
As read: 10h53
